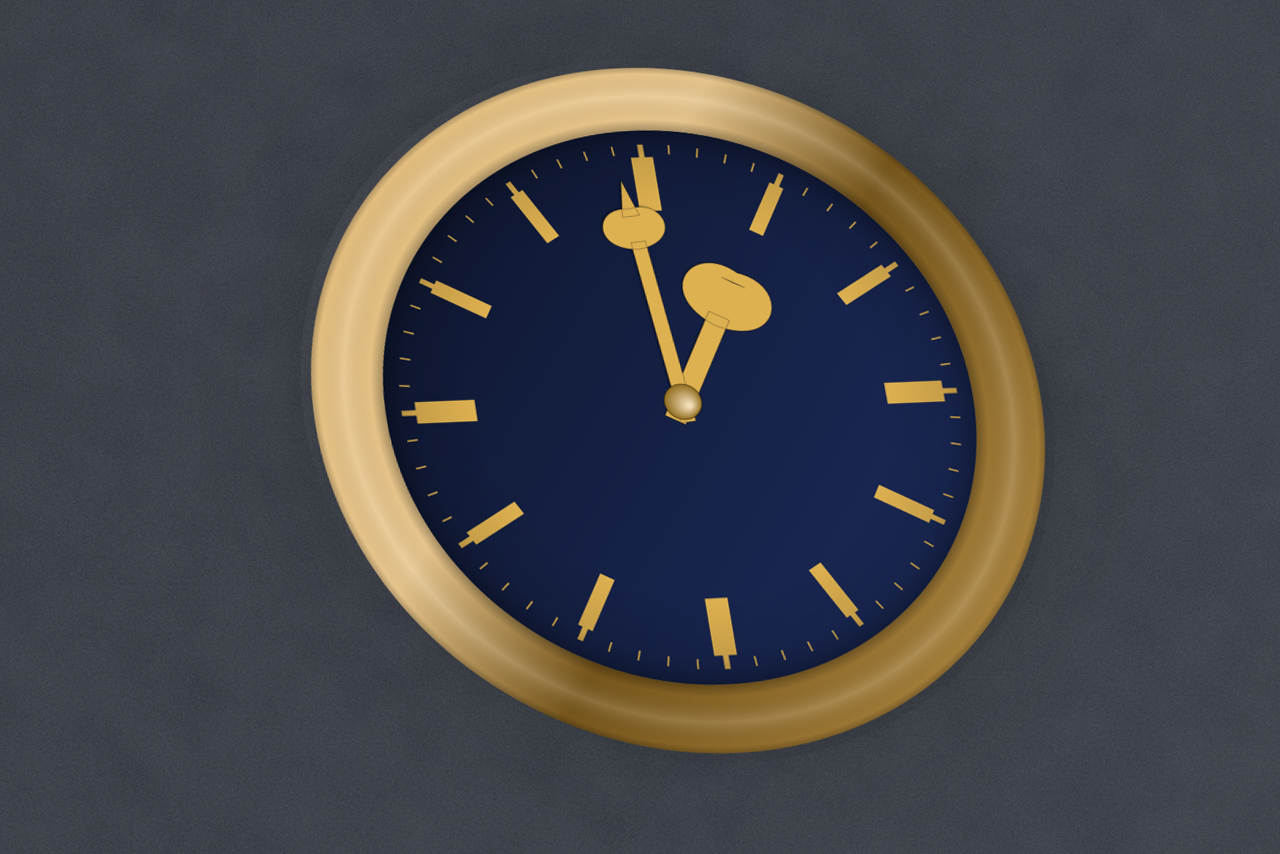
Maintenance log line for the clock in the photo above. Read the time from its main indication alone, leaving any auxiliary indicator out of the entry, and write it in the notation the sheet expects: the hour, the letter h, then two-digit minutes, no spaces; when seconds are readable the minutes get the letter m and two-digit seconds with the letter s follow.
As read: 12h59
